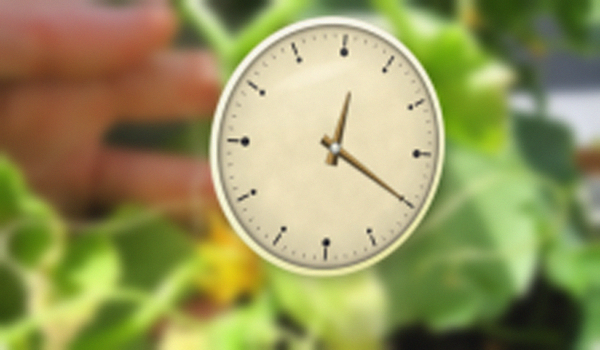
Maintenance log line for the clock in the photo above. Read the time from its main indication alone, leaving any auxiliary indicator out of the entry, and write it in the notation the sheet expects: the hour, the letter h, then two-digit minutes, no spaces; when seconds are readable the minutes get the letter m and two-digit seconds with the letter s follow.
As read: 12h20
